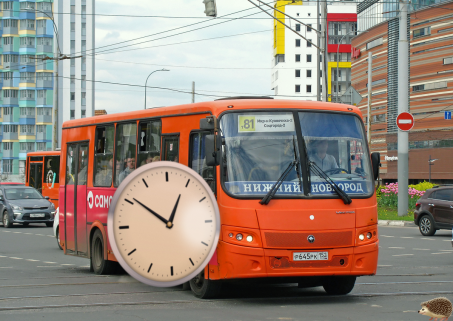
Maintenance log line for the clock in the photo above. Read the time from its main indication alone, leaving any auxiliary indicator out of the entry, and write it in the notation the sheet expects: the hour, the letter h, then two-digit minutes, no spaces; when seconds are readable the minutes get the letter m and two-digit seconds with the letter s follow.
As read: 12h51
